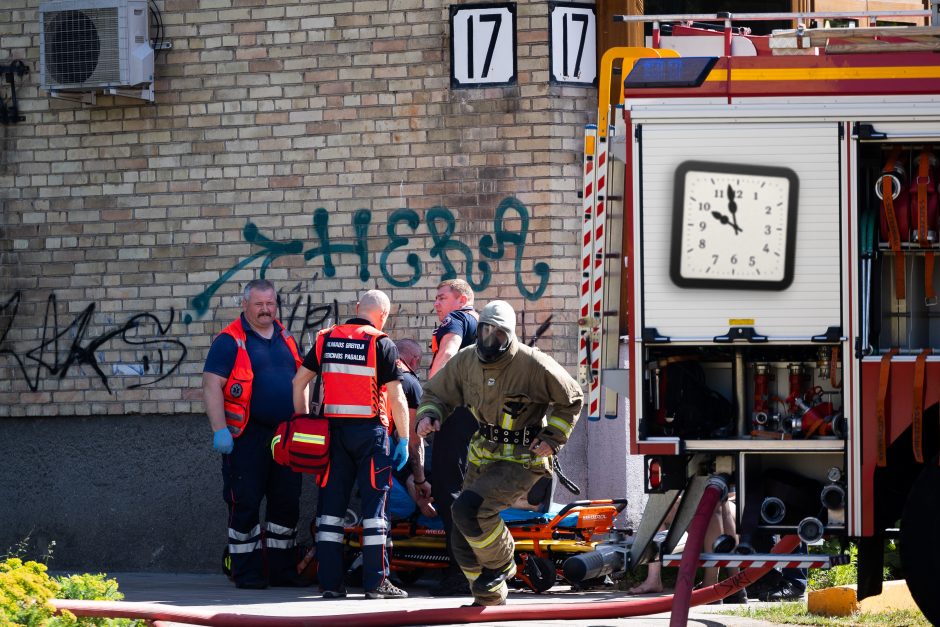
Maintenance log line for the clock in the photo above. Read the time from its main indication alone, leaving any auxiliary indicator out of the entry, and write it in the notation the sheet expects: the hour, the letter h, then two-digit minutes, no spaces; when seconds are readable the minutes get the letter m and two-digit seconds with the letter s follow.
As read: 9h58
